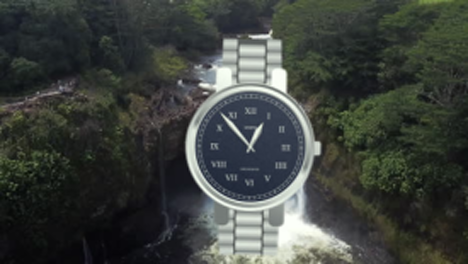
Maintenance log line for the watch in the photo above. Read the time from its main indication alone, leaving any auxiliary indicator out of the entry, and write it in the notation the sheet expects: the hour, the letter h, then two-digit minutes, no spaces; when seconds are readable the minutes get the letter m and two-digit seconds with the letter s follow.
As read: 12h53
